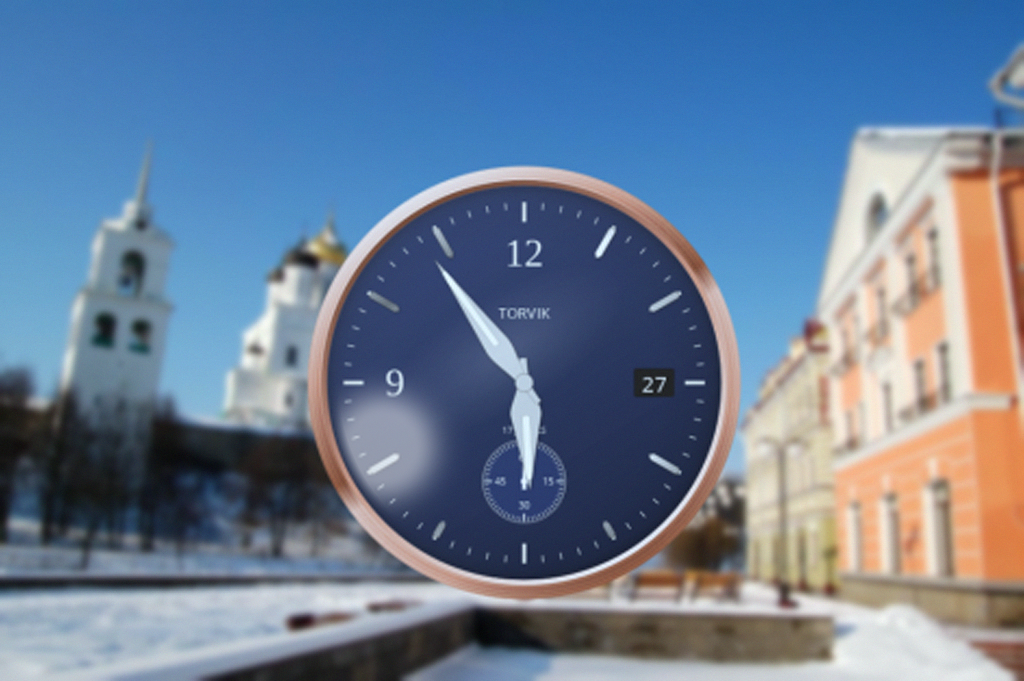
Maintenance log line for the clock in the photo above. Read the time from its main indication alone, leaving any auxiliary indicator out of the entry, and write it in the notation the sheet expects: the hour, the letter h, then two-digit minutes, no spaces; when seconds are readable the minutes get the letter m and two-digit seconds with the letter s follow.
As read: 5h54
